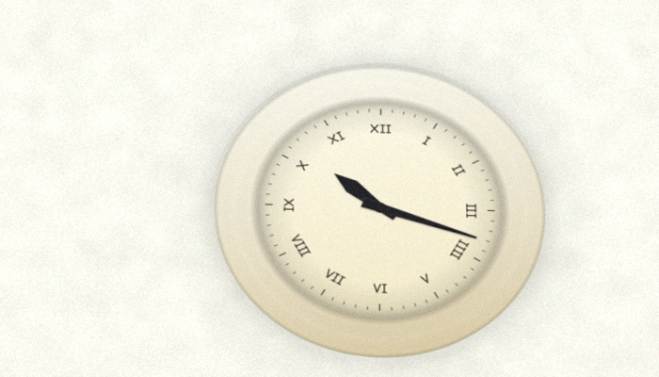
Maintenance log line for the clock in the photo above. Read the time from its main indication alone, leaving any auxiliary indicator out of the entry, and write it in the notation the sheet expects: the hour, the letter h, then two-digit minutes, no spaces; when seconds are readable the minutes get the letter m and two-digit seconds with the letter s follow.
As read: 10h18
